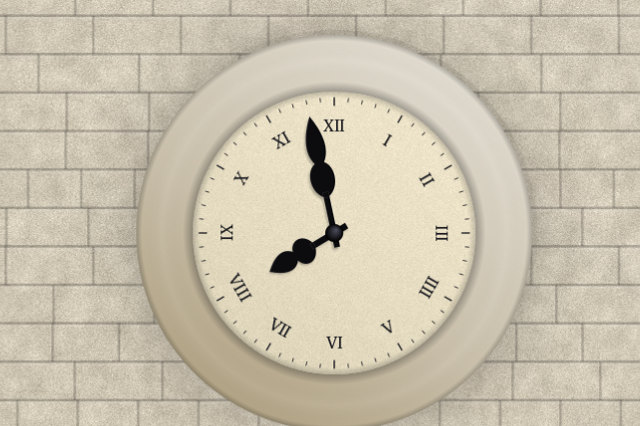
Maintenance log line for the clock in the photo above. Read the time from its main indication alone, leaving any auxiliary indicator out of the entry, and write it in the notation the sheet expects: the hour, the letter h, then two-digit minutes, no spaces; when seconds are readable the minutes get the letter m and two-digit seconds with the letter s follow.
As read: 7h58
